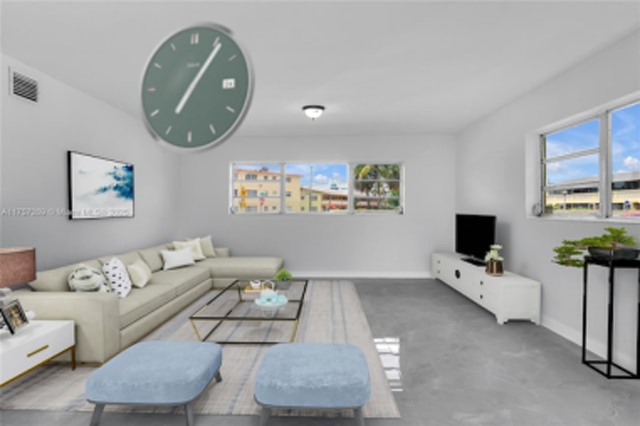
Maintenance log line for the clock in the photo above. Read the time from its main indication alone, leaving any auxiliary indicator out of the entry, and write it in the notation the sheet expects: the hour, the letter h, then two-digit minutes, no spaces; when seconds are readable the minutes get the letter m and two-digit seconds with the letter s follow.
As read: 7h06
